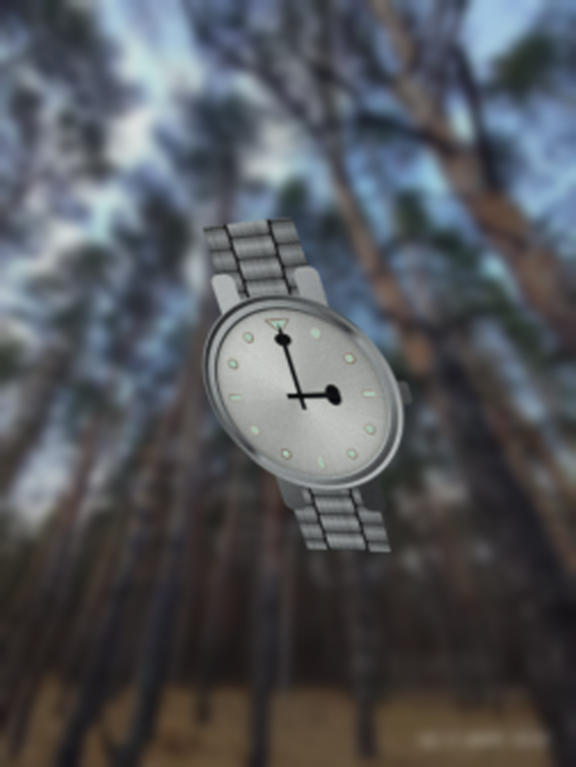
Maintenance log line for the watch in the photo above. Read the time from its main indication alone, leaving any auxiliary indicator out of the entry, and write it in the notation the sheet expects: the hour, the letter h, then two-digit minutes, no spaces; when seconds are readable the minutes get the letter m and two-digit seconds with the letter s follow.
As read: 3h00
